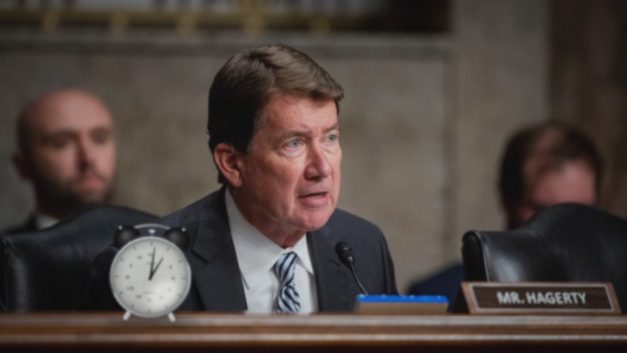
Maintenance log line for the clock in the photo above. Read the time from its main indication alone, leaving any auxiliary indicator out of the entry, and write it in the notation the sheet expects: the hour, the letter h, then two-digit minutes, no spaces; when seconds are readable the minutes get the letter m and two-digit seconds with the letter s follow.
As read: 1h01
